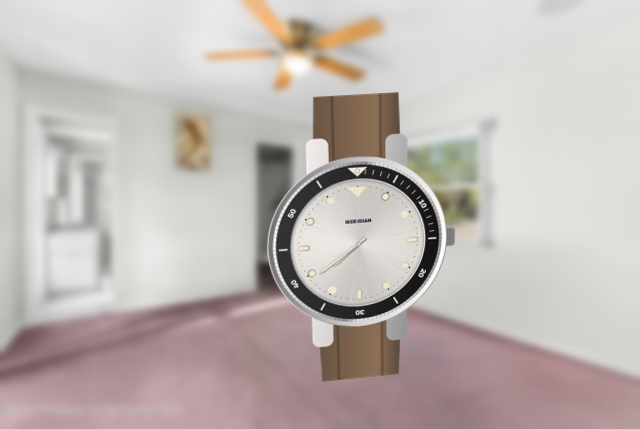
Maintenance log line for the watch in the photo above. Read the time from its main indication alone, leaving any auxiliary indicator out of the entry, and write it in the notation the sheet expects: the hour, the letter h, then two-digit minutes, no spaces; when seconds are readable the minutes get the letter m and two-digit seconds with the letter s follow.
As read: 7h39
